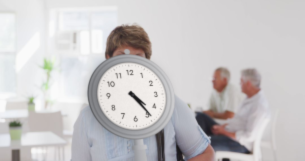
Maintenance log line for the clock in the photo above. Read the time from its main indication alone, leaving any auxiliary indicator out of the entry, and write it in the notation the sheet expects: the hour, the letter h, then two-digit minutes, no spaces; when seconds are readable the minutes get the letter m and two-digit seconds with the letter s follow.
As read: 4h24
